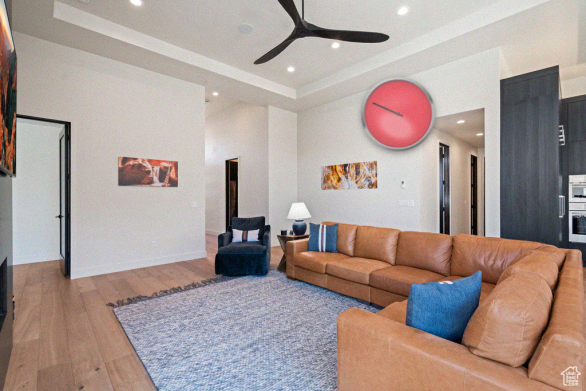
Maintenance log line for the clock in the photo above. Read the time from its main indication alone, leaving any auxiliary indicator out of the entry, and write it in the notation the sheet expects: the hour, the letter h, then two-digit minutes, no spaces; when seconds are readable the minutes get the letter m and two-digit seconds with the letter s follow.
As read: 9h49
